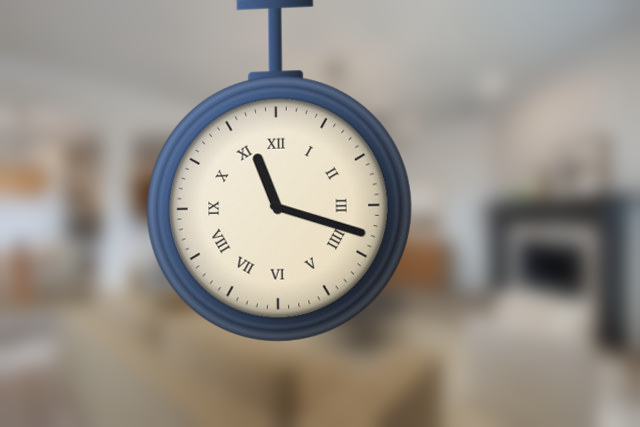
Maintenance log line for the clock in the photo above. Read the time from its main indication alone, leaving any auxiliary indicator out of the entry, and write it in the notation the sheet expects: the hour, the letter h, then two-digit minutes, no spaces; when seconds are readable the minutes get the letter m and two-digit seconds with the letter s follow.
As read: 11h18
